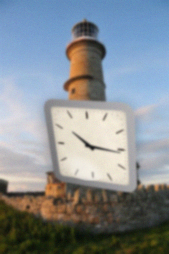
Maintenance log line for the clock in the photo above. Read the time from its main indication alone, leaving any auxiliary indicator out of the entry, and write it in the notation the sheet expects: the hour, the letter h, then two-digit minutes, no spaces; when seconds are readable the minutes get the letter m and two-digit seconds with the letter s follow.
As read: 10h16
